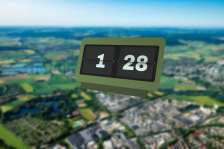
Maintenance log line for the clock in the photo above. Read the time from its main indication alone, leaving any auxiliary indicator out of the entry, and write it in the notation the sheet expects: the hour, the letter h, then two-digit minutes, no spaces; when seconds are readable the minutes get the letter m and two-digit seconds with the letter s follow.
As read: 1h28
